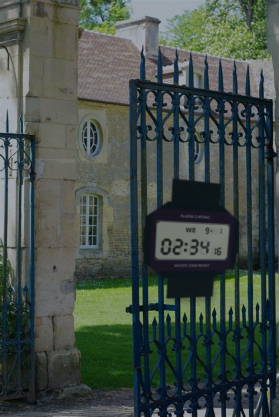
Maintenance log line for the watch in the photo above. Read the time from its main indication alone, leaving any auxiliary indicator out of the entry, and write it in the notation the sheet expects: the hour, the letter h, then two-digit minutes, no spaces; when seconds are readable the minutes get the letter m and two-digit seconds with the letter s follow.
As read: 2h34
